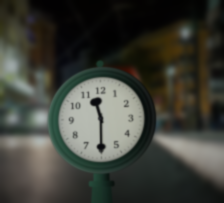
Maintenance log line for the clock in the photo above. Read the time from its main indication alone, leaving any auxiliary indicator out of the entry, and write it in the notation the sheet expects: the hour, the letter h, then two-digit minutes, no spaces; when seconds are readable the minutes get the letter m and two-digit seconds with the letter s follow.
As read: 11h30
